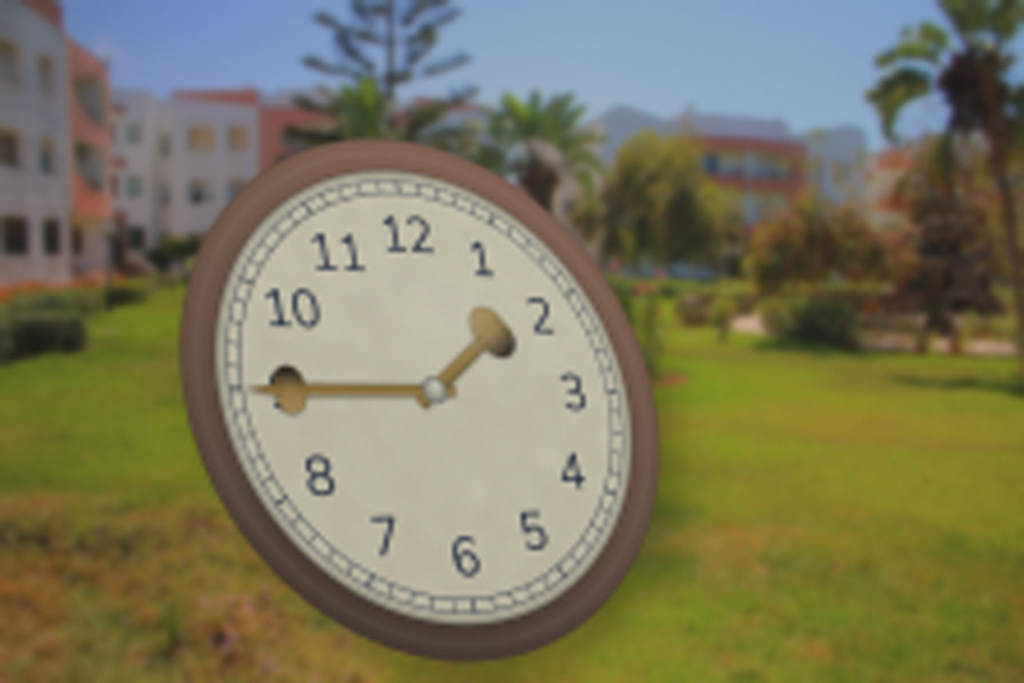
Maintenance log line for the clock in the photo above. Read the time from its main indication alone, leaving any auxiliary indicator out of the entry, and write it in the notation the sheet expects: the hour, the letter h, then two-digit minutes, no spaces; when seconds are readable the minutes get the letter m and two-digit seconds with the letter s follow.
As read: 1h45
